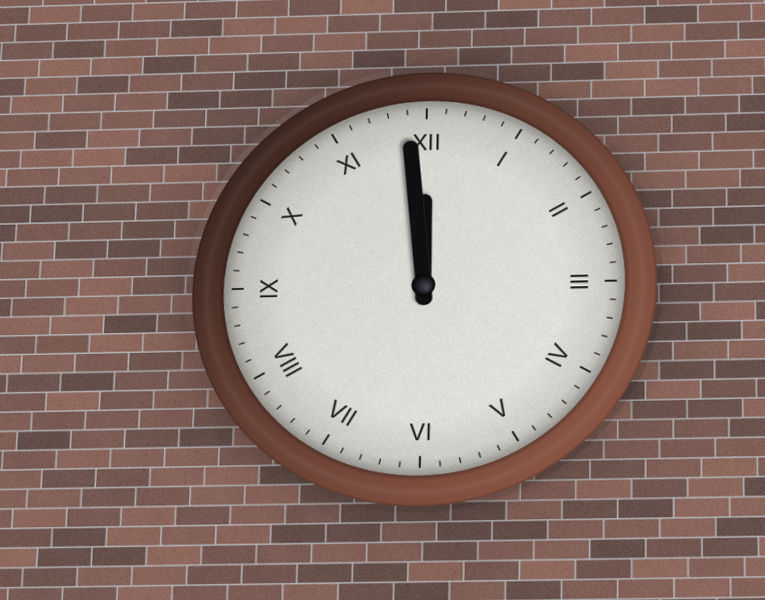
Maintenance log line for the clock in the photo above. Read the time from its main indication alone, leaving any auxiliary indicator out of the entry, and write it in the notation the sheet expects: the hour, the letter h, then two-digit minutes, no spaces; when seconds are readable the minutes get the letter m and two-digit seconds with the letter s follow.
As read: 11h59
